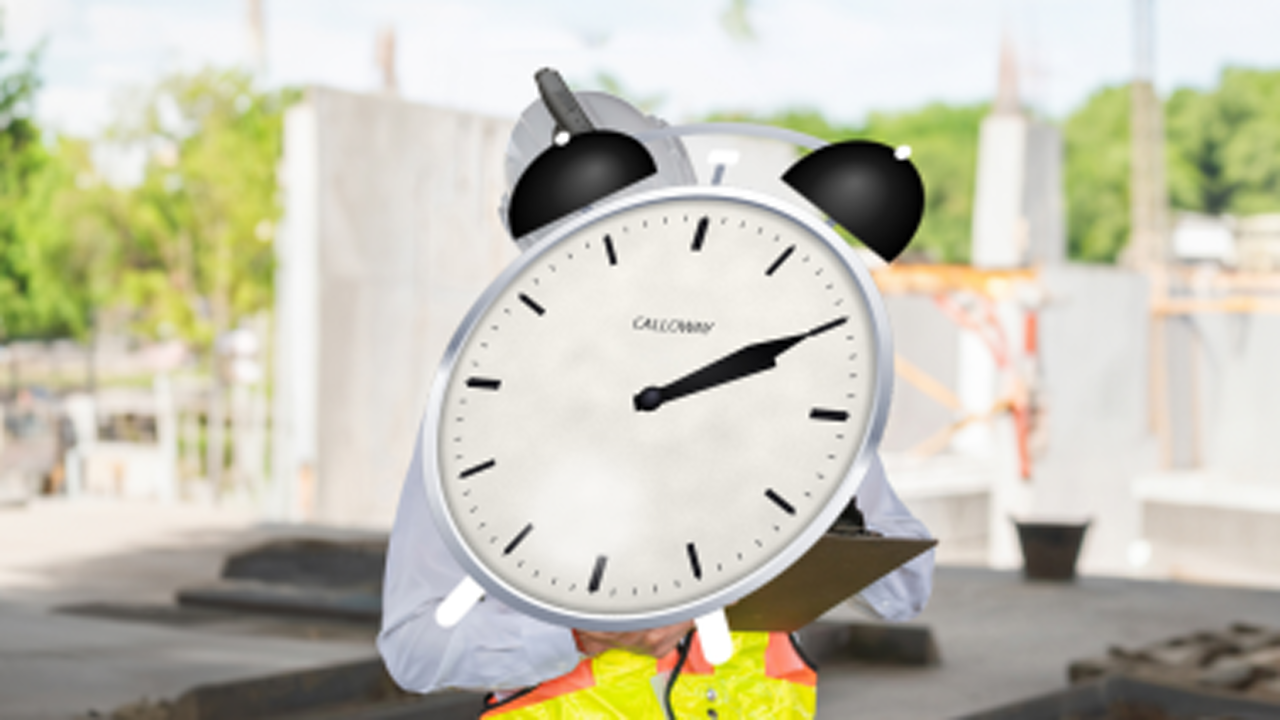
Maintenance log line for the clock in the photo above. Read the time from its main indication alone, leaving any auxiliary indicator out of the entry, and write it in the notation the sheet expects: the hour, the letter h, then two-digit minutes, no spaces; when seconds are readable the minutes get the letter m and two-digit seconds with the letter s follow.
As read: 2h10
